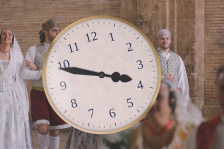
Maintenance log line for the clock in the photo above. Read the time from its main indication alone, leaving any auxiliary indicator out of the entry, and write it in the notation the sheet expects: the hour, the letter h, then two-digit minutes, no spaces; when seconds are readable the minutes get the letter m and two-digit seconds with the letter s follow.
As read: 3h49
